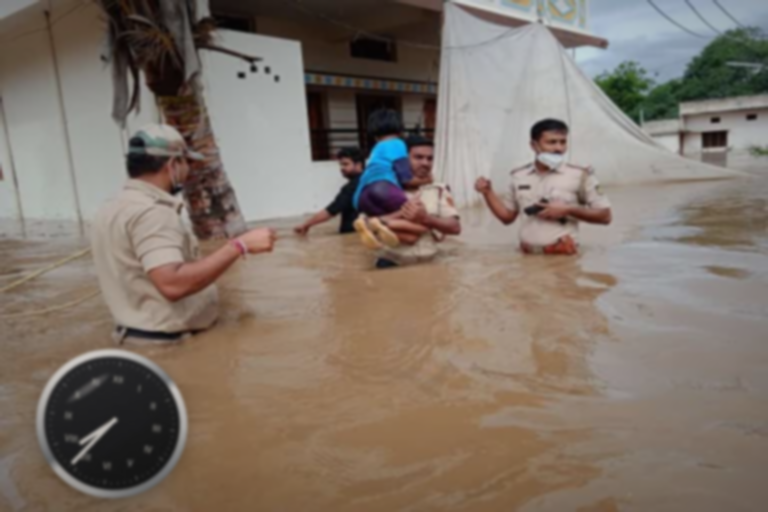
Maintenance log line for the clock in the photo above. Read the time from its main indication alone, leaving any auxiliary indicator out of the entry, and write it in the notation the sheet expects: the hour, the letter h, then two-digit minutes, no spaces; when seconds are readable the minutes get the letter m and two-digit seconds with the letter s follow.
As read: 7h36
